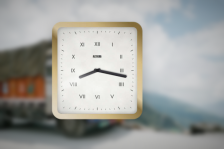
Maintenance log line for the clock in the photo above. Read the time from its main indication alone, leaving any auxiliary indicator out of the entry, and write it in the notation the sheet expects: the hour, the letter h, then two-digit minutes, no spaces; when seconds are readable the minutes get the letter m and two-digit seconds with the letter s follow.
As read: 8h17
